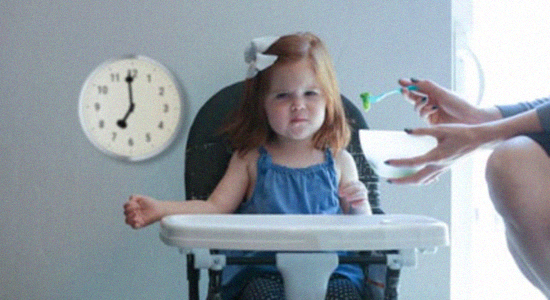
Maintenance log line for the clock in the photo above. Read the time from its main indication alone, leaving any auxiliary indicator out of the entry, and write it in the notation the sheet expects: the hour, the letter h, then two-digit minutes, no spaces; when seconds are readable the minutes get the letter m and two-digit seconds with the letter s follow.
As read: 6h59
